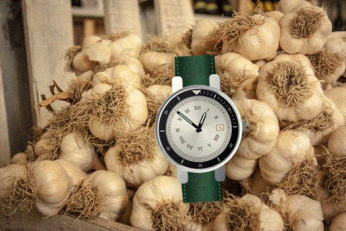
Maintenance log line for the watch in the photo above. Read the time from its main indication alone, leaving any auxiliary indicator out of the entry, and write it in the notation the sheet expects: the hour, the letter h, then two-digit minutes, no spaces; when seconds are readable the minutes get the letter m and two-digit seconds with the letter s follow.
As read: 12h52
